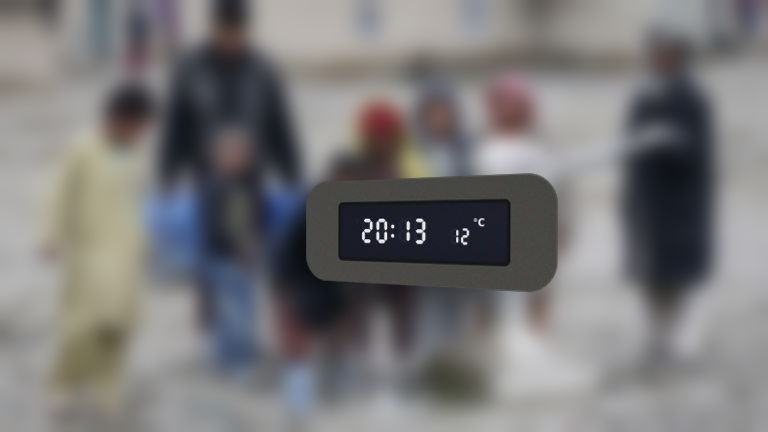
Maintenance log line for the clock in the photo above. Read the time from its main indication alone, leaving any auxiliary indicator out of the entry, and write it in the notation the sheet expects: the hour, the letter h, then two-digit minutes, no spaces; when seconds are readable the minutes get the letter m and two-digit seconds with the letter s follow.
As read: 20h13
